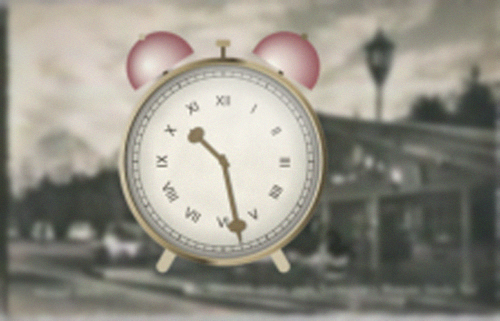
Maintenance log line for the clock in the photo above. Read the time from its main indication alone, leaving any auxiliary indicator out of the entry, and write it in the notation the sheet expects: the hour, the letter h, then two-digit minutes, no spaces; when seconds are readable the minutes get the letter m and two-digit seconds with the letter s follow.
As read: 10h28
